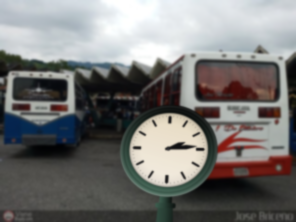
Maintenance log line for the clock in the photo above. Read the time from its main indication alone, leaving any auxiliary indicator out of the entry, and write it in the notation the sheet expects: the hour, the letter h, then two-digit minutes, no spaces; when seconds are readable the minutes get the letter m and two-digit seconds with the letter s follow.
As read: 2h14
